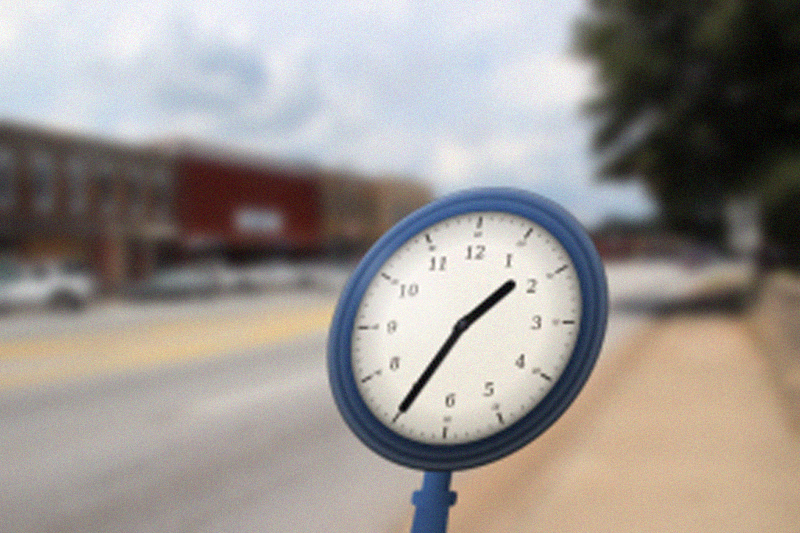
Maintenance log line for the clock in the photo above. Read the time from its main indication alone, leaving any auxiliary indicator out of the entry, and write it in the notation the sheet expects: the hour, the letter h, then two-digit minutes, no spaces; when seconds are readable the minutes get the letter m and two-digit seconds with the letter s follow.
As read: 1h35
